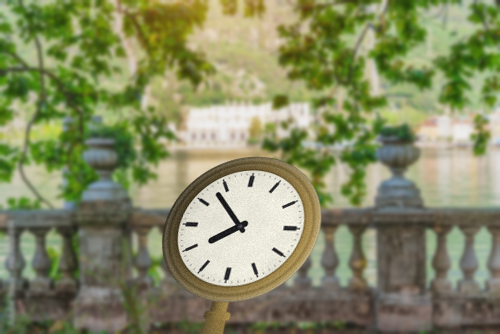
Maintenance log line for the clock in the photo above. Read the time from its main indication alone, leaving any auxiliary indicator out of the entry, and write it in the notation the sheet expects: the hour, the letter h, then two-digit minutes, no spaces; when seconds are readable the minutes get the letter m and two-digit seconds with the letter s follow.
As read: 7h53
